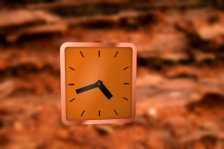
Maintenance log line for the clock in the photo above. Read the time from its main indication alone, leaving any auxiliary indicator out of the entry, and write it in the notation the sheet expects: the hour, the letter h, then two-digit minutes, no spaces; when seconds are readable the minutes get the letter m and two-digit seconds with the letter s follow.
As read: 4h42
